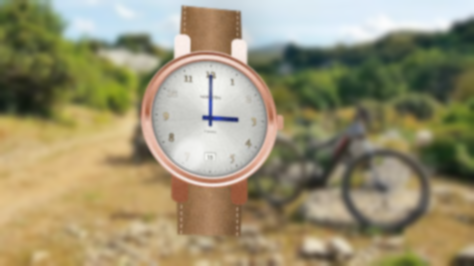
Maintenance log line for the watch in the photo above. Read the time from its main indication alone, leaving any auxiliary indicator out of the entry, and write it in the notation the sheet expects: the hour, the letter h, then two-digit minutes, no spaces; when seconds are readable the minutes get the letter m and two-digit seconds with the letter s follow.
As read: 3h00
